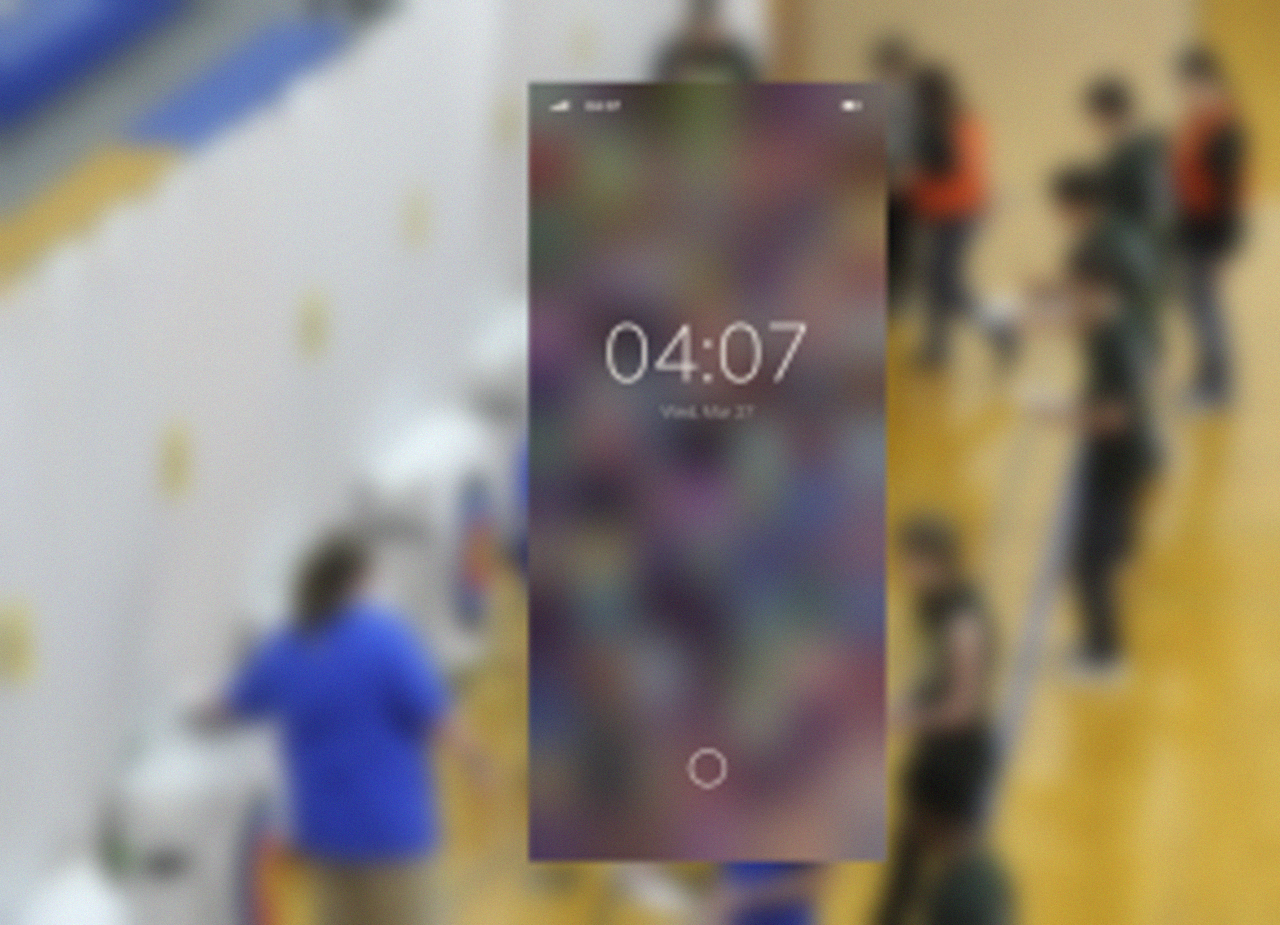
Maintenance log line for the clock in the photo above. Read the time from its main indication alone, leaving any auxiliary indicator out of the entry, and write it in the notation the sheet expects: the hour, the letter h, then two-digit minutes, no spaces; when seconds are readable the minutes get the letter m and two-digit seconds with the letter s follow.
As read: 4h07
